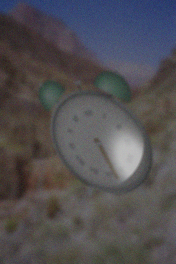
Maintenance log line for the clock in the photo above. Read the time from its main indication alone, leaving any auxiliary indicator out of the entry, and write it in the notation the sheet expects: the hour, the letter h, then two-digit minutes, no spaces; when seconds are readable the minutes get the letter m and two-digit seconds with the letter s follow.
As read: 5h28
